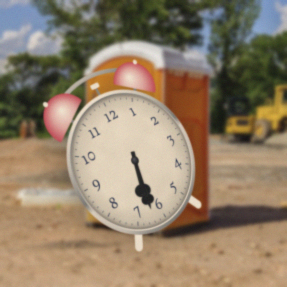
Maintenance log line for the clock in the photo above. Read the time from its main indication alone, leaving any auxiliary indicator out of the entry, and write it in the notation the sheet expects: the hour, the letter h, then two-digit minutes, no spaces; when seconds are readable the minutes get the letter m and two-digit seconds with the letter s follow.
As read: 6h32
